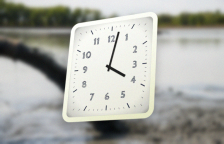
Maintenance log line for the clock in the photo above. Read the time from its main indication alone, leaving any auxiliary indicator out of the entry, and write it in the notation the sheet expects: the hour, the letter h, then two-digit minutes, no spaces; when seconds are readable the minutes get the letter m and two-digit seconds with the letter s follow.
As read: 4h02
